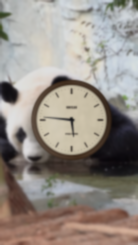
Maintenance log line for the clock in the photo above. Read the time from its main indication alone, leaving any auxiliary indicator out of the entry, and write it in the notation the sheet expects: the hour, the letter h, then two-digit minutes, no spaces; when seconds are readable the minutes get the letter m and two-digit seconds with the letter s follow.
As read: 5h46
